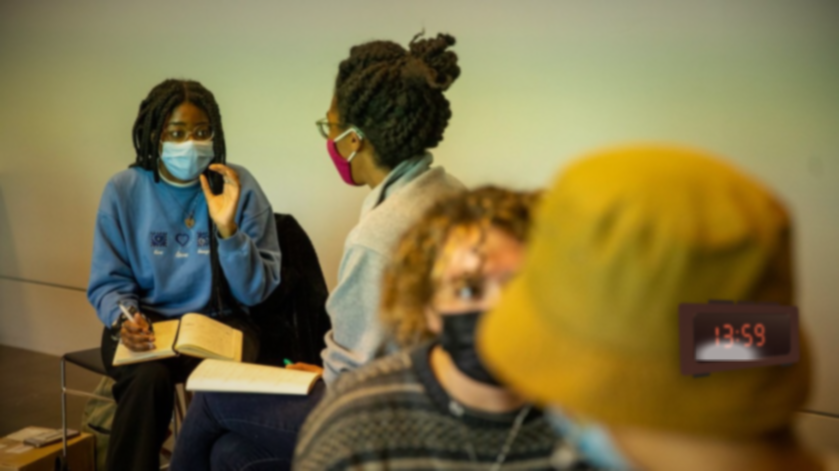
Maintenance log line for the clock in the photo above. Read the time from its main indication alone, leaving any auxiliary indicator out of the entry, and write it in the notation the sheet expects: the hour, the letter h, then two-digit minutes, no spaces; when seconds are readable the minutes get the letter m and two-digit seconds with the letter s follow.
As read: 13h59
